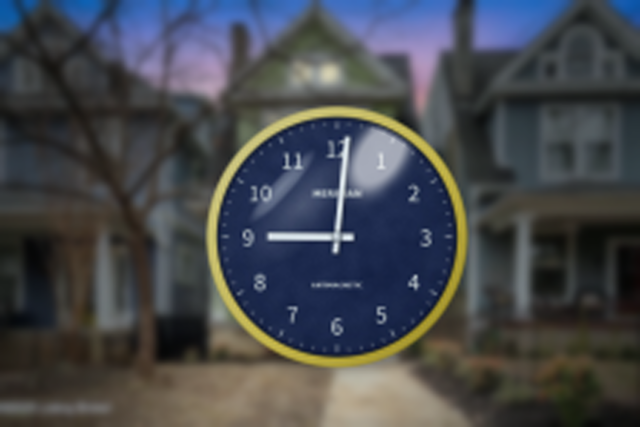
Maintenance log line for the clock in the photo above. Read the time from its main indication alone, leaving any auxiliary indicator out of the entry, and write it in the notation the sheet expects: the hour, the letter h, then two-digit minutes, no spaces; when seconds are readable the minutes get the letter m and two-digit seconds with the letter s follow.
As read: 9h01
